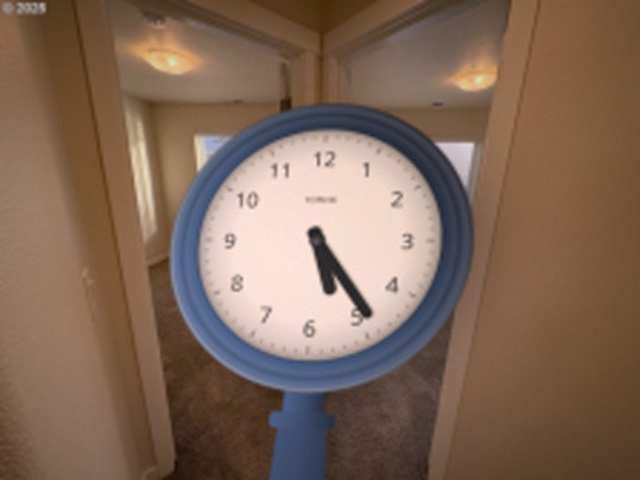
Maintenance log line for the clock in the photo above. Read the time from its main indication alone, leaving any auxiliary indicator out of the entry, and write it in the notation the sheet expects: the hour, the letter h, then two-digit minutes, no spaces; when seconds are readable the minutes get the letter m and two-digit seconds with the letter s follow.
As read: 5h24
